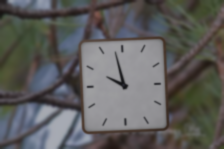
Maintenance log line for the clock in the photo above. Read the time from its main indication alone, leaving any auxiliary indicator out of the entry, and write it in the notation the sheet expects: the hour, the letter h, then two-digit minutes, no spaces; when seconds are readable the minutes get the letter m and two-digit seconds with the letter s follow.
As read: 9h58
